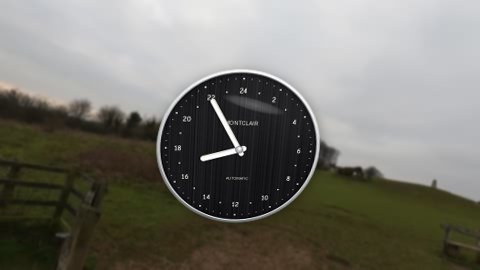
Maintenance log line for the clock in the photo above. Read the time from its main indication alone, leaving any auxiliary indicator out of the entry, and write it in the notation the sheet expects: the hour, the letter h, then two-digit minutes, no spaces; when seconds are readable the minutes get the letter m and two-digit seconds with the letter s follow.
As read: 16h55
